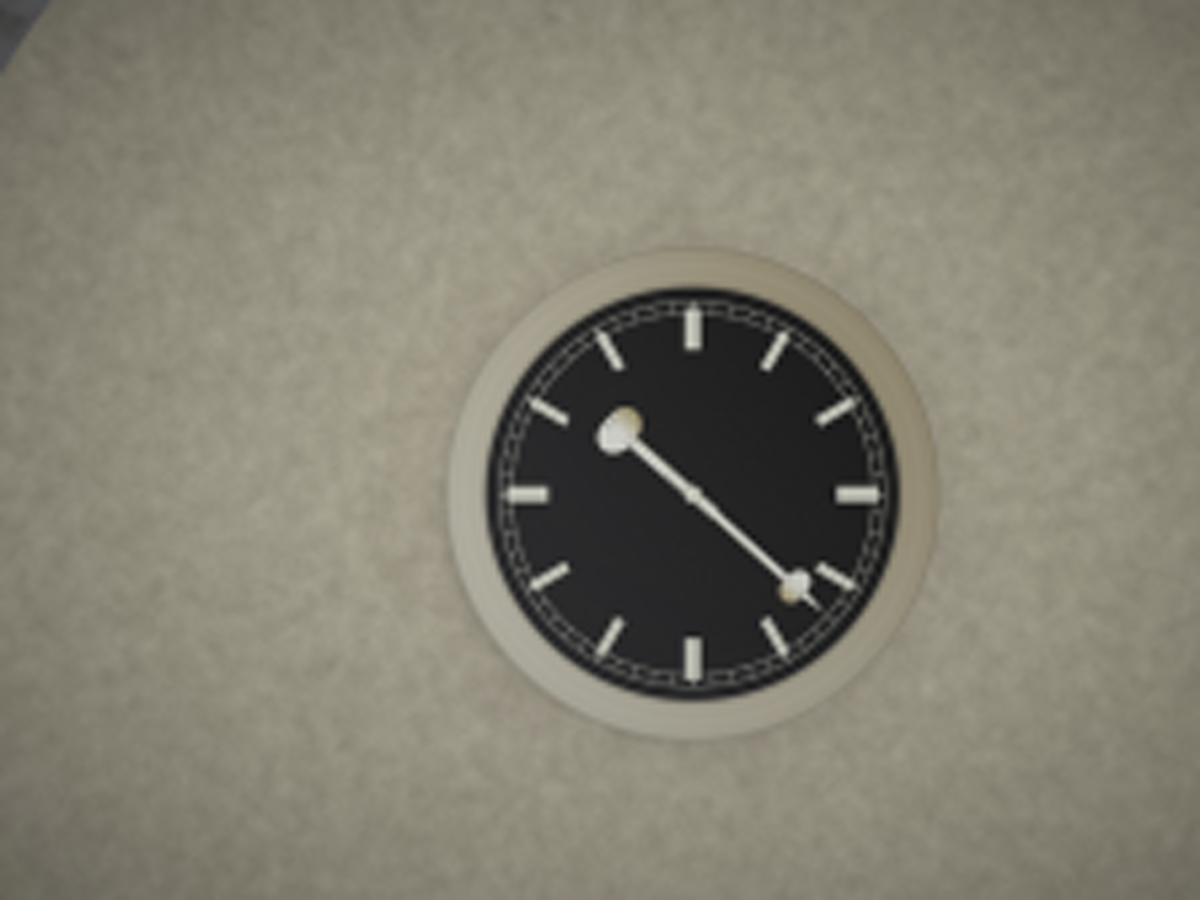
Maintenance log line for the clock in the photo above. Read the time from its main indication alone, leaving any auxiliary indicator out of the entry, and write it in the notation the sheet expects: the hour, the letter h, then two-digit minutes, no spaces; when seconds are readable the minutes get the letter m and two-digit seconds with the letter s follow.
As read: 10h22
